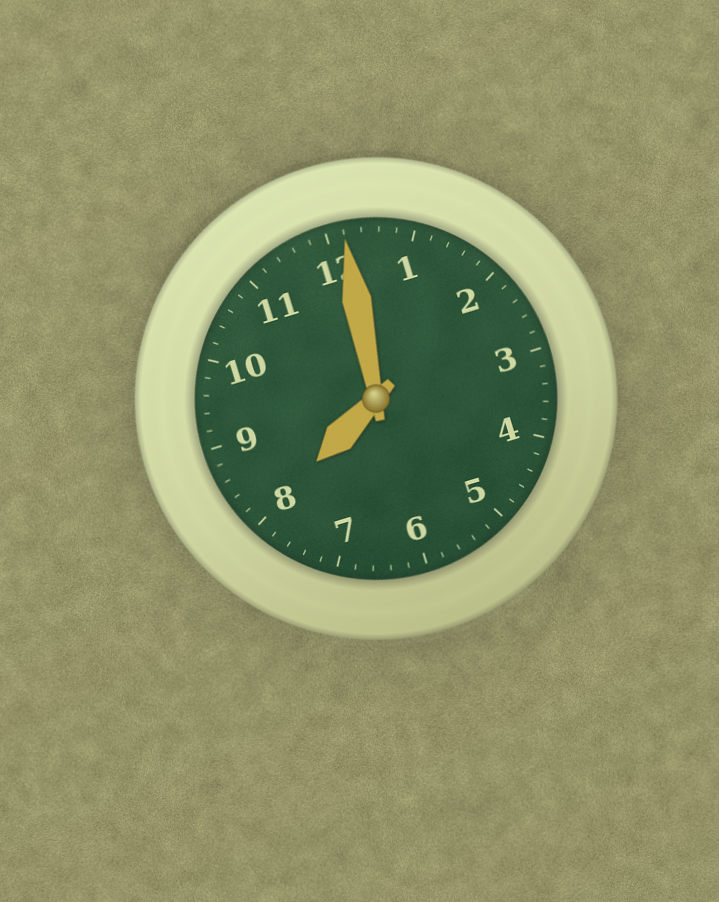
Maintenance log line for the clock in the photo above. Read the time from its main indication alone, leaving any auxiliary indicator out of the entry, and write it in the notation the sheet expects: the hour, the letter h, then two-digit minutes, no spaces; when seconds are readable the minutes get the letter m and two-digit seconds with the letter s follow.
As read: 8h01
